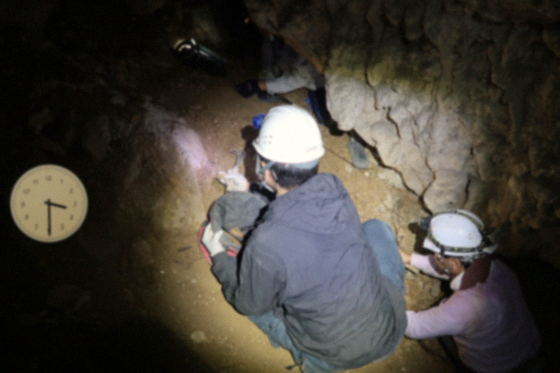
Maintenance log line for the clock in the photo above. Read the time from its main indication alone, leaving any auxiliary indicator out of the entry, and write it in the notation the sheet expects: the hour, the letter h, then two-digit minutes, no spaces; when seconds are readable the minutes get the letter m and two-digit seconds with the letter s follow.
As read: 3h30
